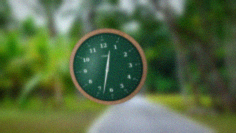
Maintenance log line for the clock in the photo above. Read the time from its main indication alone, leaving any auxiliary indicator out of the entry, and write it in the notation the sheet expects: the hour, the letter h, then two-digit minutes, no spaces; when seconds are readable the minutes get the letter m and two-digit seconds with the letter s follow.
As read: 12h33
